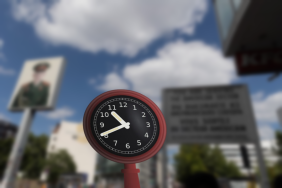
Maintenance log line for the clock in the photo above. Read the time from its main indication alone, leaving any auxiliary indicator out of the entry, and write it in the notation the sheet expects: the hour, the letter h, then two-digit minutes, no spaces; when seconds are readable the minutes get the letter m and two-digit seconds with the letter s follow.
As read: 10h41
